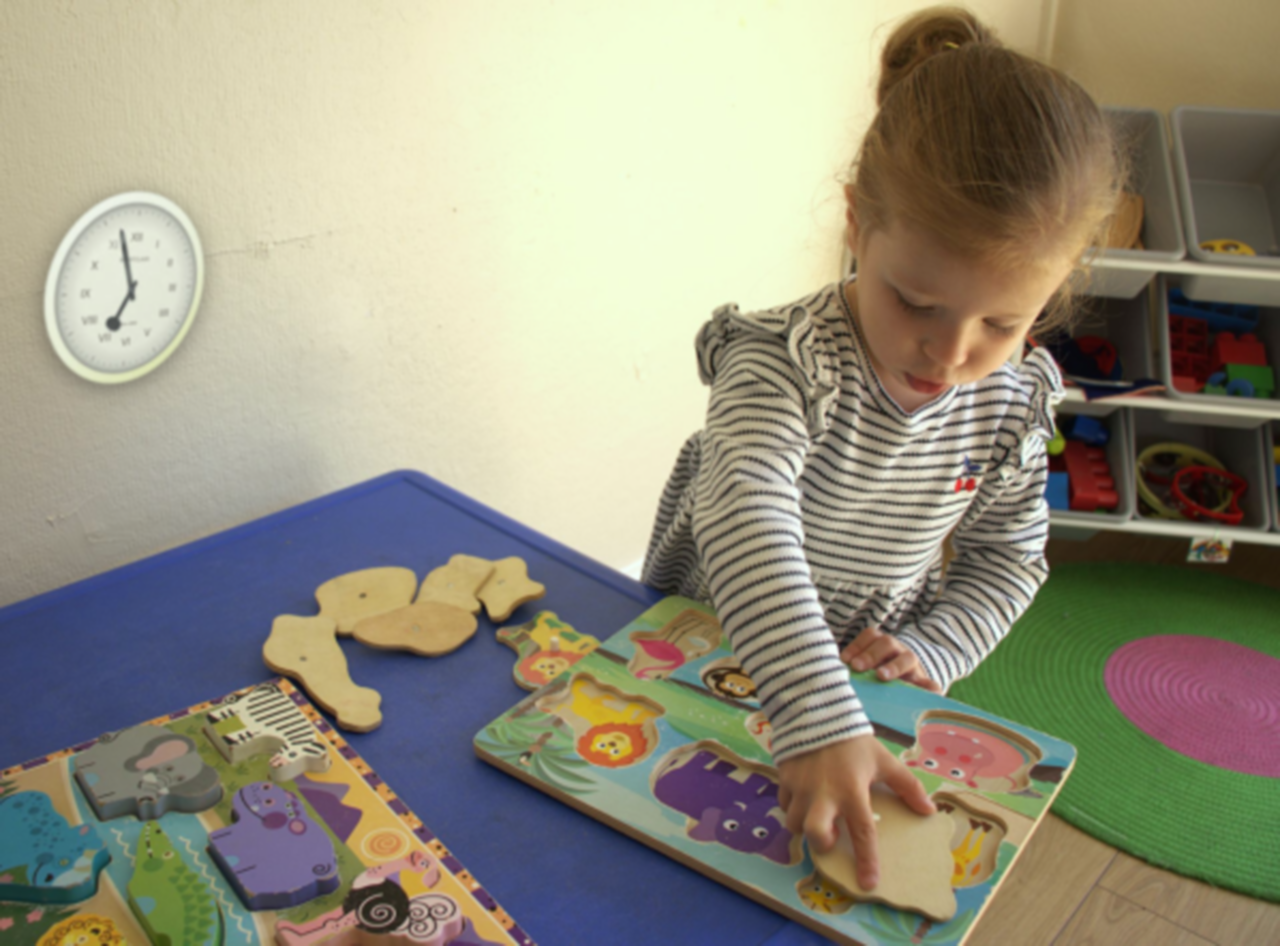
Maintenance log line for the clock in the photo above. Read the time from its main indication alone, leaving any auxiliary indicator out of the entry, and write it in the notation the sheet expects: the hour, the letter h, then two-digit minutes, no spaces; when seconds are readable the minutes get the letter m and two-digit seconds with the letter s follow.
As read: 6h57
